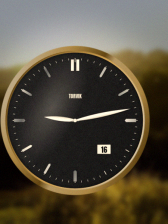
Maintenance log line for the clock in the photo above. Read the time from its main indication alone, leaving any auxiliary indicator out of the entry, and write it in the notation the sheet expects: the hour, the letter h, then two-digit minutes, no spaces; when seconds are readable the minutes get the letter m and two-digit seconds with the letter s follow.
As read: 9h13
